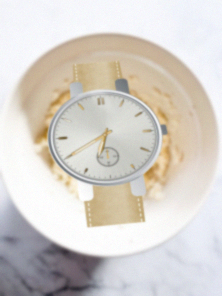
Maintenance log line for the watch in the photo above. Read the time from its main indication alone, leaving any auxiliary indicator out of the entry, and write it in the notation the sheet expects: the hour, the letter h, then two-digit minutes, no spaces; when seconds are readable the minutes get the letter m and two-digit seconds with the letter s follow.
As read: 6h40
